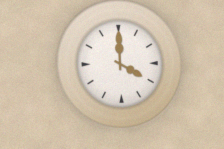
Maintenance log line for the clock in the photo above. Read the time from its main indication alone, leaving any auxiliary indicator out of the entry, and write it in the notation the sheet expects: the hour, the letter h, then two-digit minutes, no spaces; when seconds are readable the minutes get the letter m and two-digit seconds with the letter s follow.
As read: 4h00
